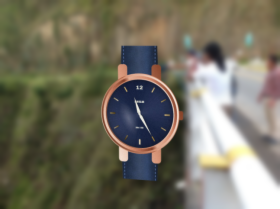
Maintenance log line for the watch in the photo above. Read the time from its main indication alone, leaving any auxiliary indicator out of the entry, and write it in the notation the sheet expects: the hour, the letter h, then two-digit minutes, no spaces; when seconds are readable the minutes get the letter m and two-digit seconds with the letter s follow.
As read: 11h25
